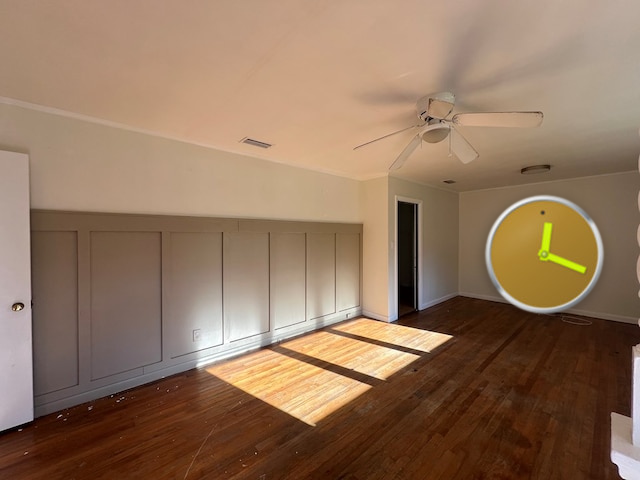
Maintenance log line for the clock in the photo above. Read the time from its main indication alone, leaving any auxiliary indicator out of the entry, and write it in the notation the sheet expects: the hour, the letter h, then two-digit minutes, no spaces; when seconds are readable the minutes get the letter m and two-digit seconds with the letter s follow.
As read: 12h19
